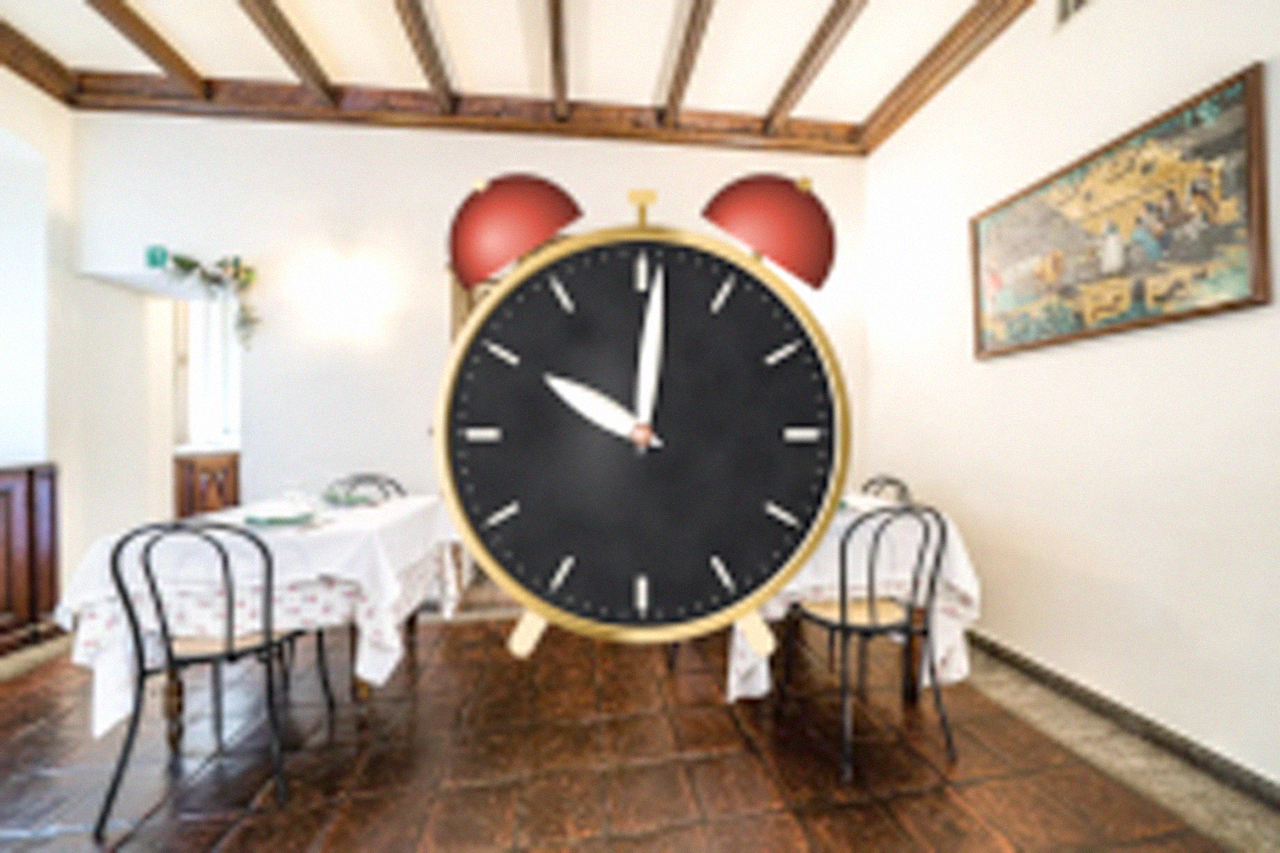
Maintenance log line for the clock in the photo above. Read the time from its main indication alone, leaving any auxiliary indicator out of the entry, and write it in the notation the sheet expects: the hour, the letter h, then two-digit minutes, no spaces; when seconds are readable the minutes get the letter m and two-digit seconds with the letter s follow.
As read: 10h01
